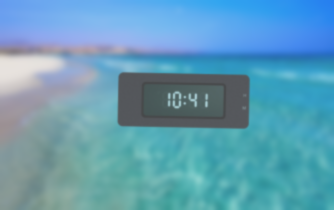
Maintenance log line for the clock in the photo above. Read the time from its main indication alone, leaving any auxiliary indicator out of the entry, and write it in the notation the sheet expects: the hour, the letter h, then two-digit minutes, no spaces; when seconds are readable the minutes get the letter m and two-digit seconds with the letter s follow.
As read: 10h41
